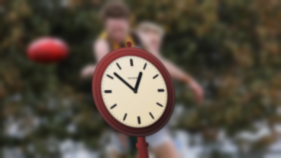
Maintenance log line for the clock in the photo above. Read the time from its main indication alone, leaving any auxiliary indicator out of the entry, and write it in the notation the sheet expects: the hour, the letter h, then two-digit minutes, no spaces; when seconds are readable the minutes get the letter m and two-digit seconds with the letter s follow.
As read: 12h52
